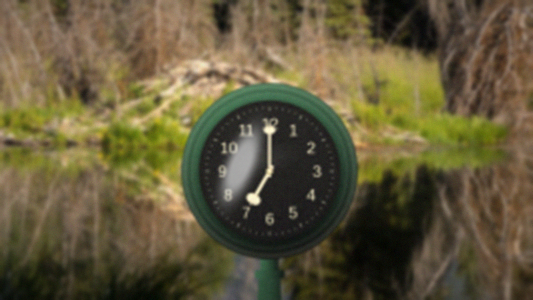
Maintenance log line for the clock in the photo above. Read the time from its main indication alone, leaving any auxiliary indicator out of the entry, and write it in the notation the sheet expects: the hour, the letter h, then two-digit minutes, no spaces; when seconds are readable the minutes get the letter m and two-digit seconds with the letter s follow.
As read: 7h00
